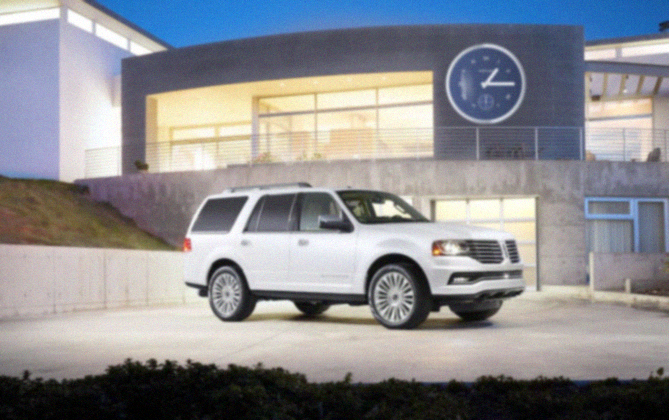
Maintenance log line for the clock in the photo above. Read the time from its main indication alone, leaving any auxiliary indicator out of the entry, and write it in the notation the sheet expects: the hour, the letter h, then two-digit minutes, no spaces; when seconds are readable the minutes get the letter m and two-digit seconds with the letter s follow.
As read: 1h15
